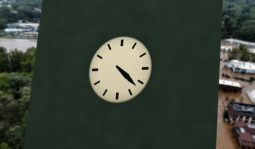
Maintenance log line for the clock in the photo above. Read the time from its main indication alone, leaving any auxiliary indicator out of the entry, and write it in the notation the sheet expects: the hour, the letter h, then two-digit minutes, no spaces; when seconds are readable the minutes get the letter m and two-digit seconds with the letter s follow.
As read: 4h22
